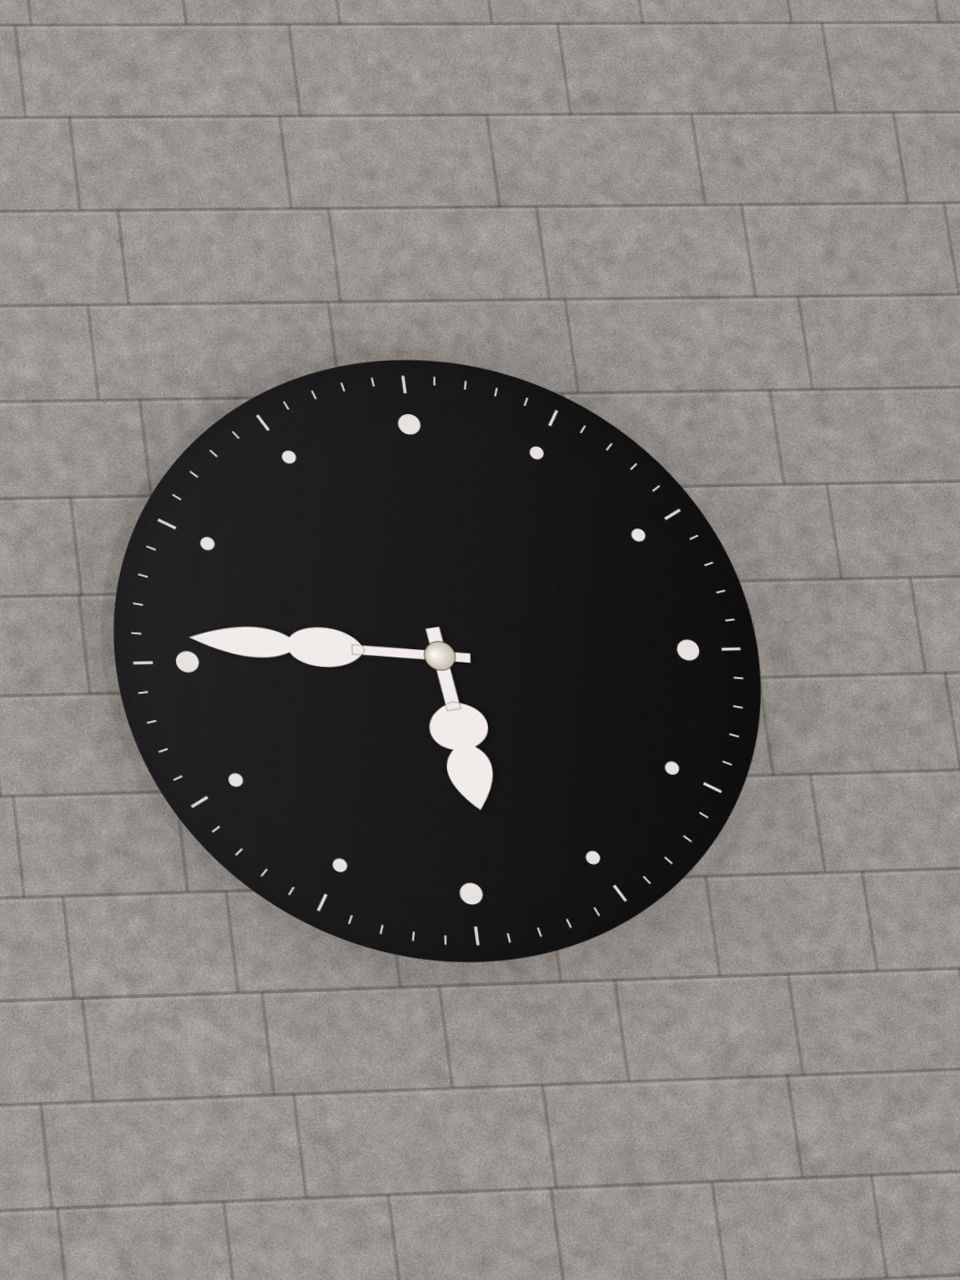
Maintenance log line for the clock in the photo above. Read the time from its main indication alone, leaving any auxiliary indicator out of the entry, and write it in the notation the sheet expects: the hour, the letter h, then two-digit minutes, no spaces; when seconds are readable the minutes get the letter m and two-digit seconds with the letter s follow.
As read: 5h46
